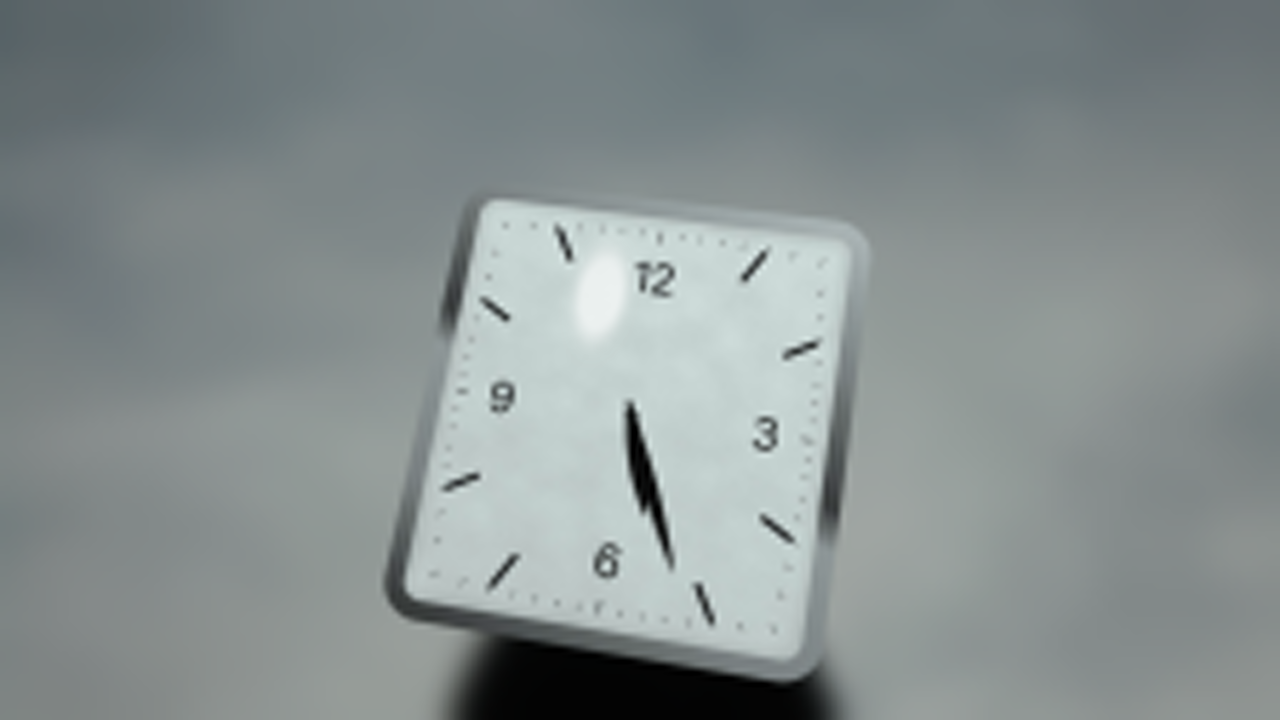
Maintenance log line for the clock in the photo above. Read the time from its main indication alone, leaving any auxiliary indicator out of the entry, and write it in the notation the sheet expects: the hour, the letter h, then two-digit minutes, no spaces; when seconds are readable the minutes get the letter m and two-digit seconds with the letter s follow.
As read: 5h26
